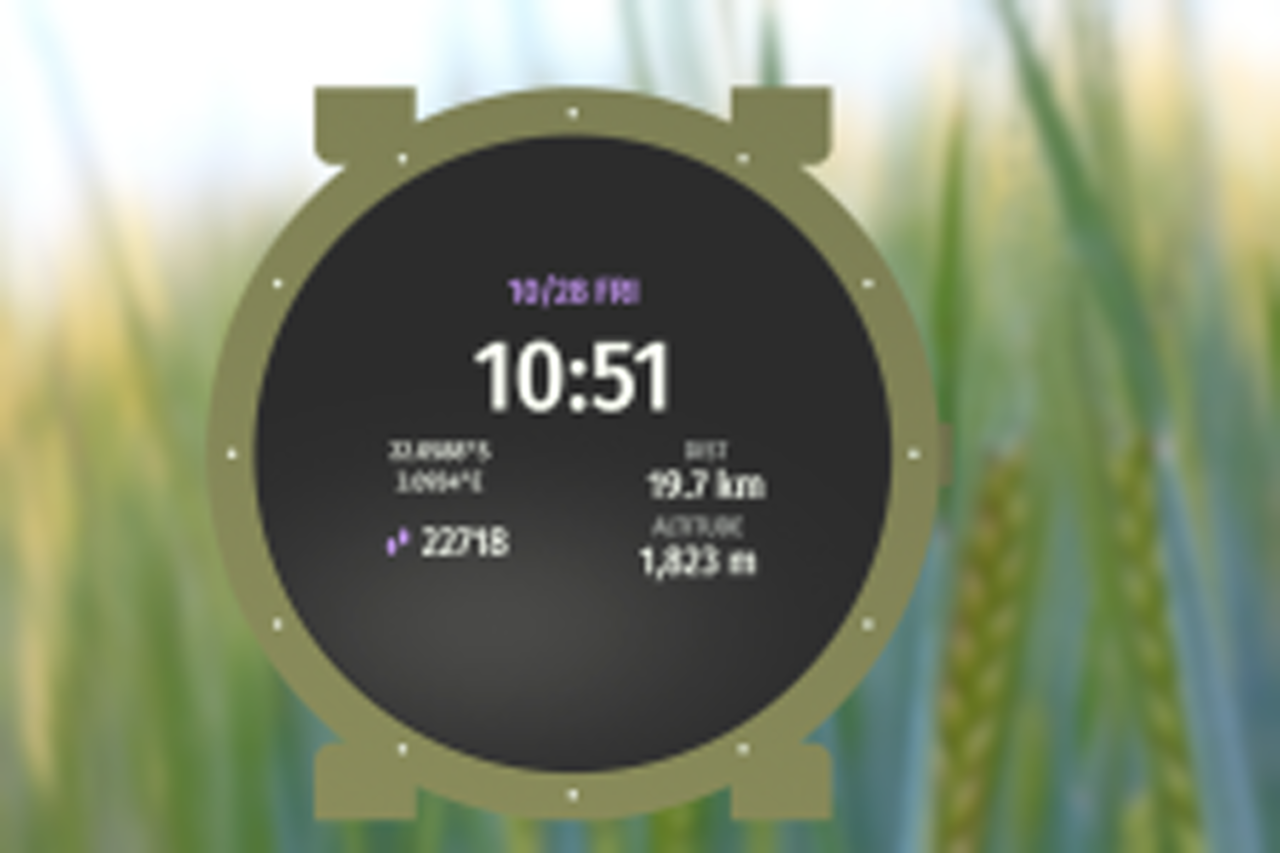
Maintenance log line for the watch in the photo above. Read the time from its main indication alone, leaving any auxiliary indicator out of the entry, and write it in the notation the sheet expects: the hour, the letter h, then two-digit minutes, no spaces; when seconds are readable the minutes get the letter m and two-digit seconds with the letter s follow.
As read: 10h51
